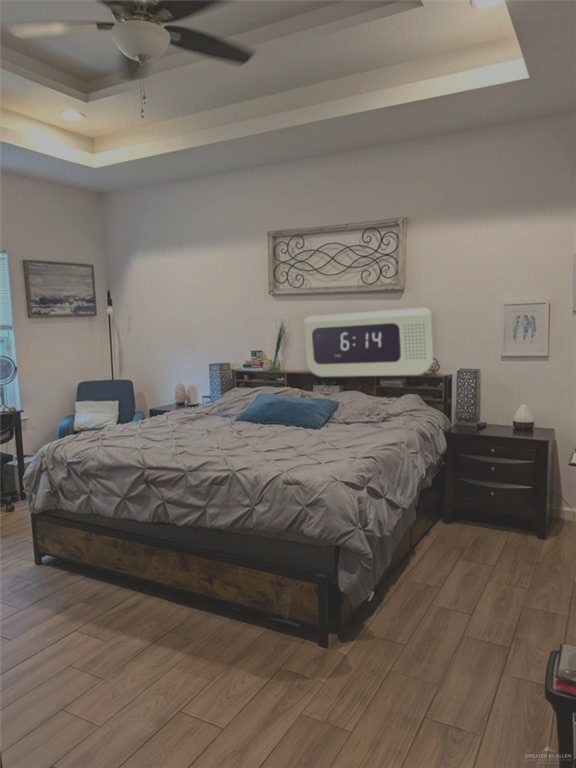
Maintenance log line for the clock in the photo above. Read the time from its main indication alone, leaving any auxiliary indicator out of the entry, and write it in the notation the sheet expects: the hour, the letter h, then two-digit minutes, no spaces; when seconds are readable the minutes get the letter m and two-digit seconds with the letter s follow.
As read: 6h14
